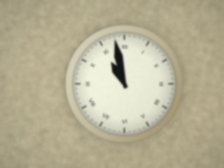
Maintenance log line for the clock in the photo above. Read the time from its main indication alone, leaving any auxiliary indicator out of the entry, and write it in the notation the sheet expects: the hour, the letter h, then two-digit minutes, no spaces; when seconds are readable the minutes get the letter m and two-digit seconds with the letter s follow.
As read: 10h58
